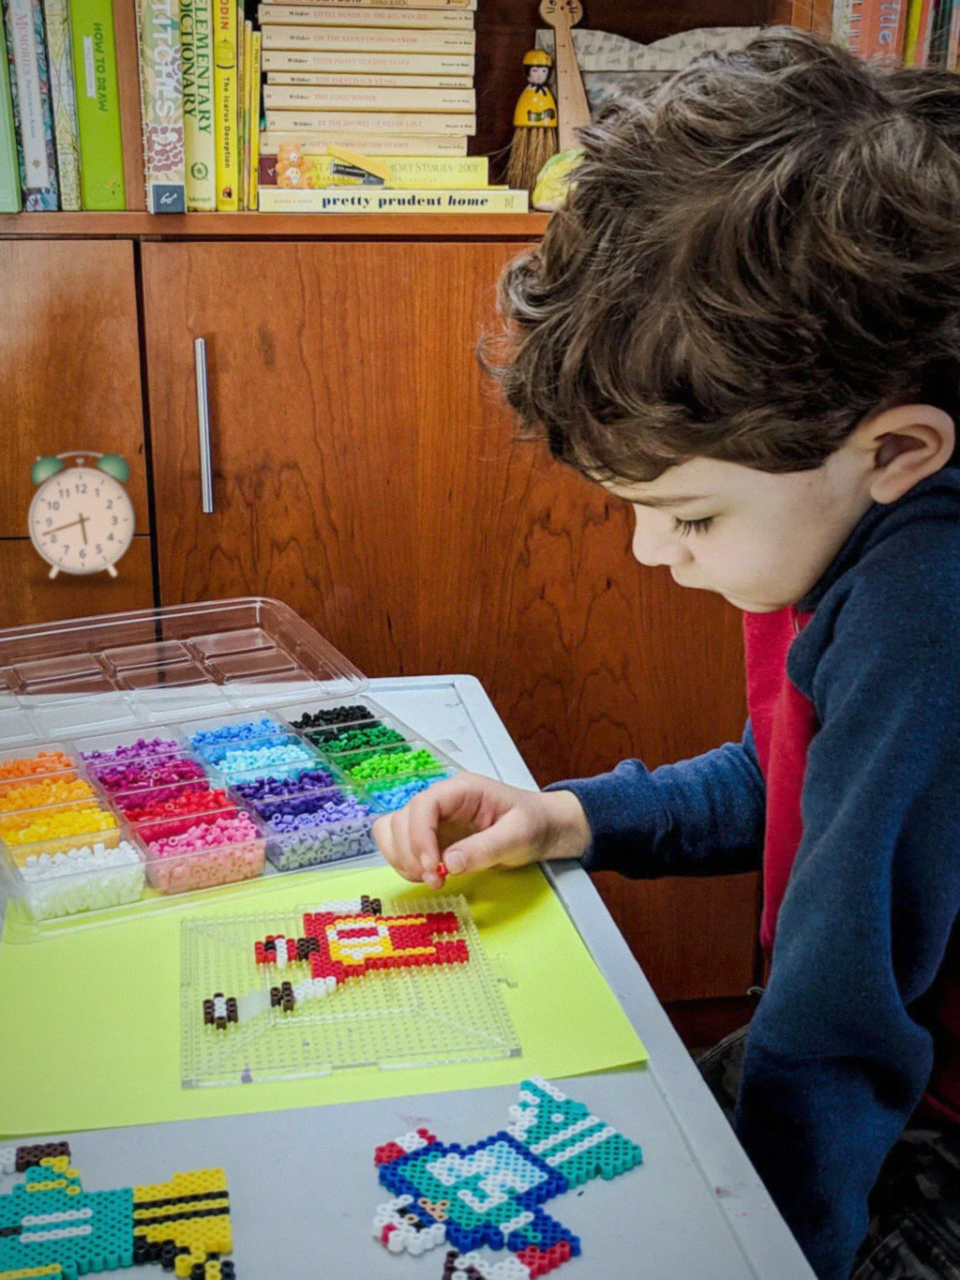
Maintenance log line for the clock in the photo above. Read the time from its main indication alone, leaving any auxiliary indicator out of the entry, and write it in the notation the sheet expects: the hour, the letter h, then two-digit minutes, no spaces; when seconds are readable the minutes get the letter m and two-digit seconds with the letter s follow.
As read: 5h42
